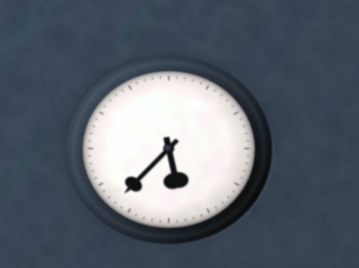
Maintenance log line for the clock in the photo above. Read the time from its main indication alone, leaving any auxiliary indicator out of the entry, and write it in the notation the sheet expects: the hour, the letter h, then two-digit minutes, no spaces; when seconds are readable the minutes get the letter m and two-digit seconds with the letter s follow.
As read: 5h37
